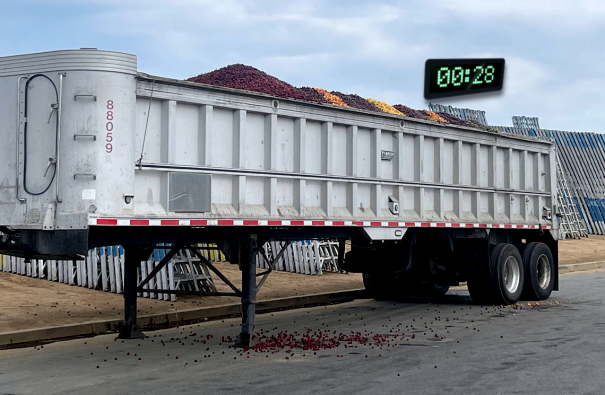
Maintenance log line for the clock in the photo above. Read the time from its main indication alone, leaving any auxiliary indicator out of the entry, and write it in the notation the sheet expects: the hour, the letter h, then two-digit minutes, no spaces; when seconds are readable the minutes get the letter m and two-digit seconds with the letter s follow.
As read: 0h28
